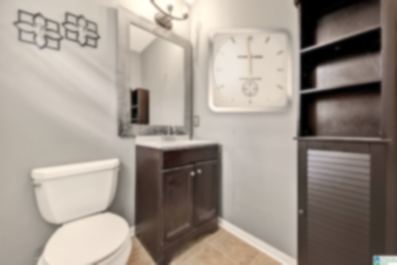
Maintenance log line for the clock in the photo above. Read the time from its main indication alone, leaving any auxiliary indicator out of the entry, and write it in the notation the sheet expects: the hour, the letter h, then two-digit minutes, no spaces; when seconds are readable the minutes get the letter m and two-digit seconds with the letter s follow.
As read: 11h59
